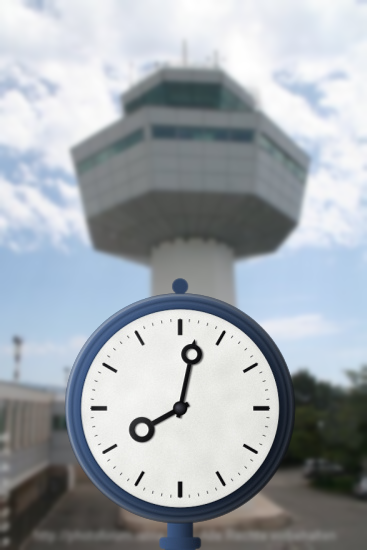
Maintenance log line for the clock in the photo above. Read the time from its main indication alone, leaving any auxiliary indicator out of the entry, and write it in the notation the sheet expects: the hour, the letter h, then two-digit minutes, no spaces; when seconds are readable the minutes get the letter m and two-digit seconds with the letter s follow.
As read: 8h02
